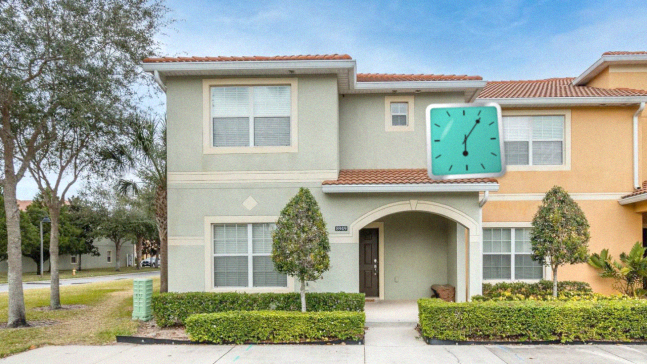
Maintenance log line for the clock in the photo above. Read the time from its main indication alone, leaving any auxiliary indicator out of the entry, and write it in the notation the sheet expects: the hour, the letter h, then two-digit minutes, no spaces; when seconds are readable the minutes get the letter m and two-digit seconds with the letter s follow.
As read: 6h06
